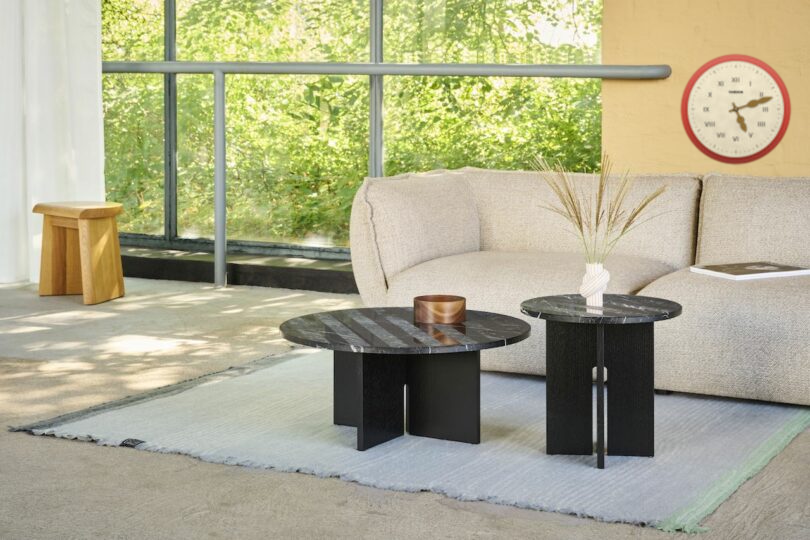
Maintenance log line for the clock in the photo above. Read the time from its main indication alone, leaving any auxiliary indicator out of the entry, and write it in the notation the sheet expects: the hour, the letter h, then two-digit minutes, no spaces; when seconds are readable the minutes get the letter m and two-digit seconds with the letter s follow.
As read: 5h12
